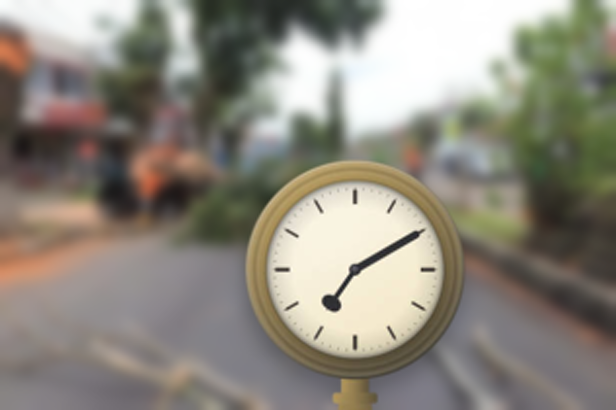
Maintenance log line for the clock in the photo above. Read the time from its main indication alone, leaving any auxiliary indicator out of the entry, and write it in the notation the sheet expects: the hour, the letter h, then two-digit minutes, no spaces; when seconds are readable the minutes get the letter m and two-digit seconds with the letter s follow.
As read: 7h10
